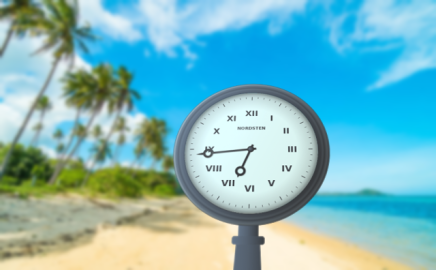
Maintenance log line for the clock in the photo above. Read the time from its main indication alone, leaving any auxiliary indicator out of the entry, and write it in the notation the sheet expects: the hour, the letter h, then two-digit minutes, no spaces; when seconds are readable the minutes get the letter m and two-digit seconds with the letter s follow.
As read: 6h44
